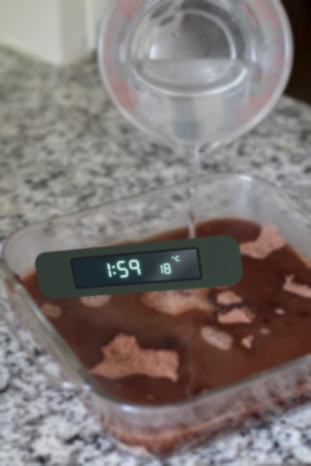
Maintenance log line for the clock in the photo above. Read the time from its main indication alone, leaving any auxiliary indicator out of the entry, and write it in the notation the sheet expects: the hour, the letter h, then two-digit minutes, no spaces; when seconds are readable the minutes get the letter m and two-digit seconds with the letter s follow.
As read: 1h59
